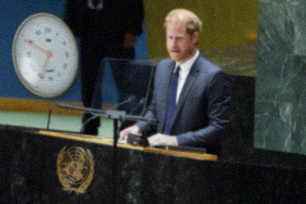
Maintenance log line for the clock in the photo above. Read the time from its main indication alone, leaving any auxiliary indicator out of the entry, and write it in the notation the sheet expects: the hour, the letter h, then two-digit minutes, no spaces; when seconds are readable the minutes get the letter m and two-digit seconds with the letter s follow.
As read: 6h49
